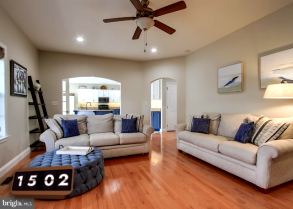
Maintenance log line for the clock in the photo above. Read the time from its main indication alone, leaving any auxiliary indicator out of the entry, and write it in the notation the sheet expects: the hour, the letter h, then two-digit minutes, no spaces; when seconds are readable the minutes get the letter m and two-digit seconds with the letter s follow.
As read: 15h02
